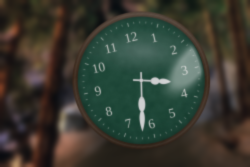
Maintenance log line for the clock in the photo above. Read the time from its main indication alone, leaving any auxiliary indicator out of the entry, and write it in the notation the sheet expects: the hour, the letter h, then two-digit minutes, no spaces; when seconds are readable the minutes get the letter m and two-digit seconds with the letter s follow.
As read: 3h32
